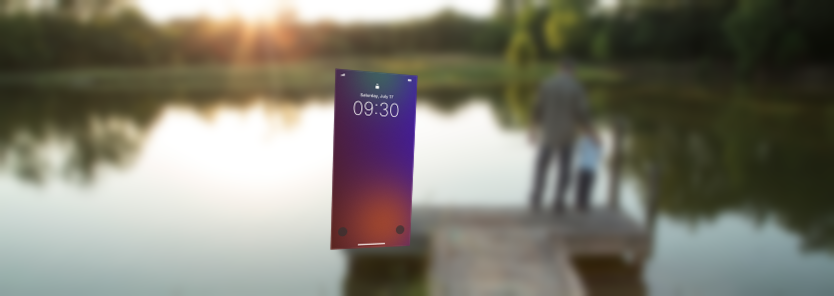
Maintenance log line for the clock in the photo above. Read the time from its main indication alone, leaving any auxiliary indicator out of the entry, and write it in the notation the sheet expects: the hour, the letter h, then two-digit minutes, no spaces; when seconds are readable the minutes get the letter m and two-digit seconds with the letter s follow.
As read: 9h30
